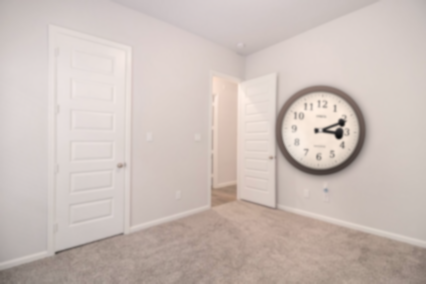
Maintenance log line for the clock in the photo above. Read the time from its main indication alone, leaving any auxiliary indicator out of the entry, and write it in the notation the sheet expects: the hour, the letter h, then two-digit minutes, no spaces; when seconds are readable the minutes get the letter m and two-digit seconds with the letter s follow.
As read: 3h11
